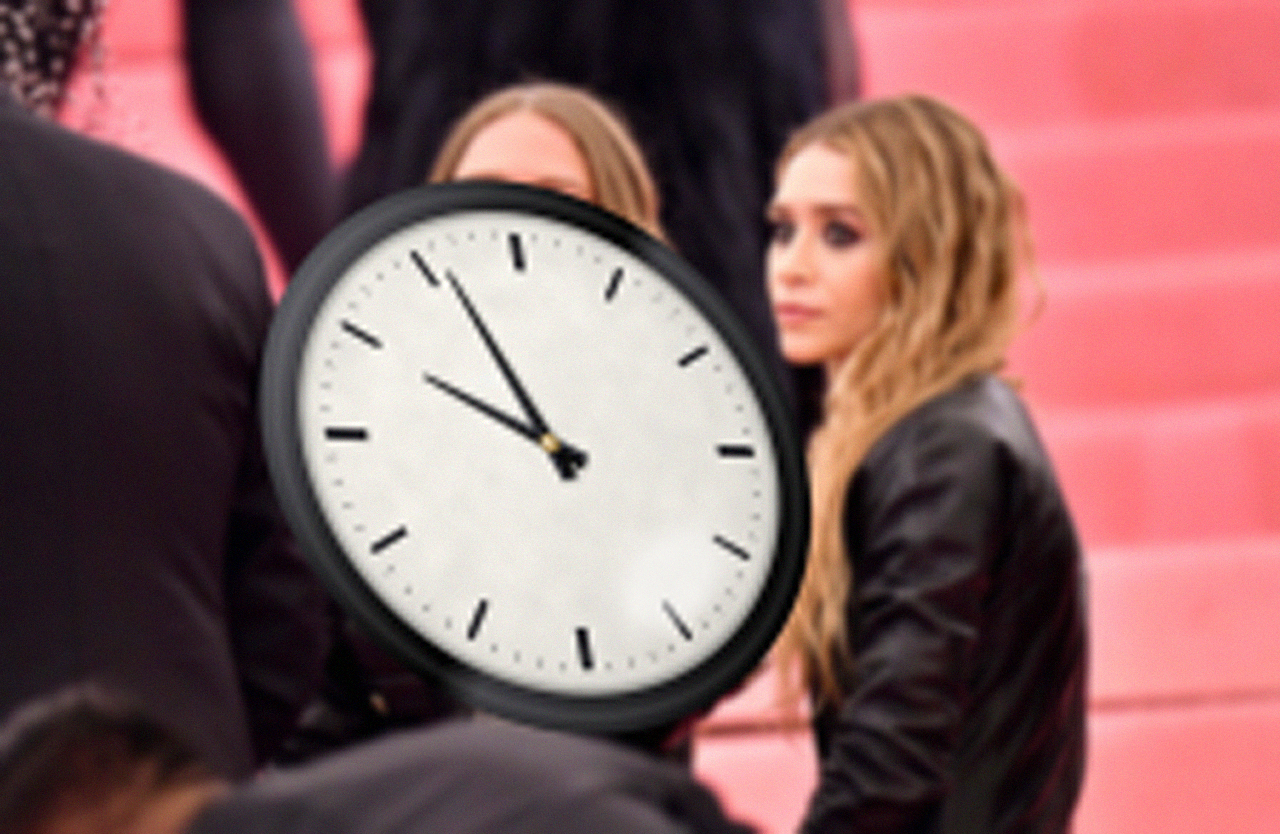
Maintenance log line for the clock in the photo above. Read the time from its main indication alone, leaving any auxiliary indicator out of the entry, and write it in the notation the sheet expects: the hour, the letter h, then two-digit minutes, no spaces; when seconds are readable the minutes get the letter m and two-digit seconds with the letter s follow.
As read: 9h56
